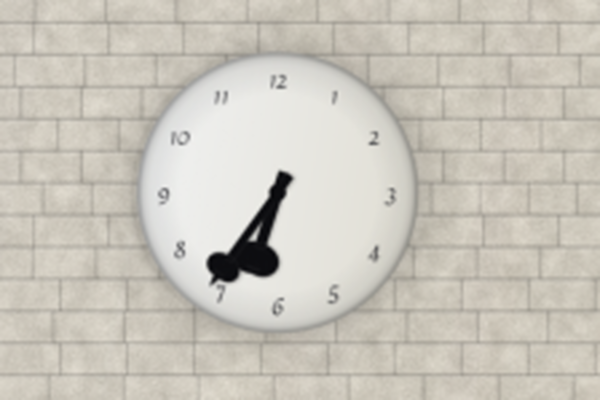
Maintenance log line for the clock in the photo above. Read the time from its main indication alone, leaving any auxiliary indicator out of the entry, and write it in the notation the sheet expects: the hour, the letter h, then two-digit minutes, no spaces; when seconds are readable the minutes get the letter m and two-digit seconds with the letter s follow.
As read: 6h36
